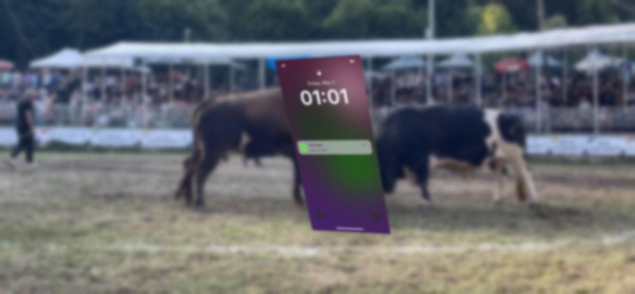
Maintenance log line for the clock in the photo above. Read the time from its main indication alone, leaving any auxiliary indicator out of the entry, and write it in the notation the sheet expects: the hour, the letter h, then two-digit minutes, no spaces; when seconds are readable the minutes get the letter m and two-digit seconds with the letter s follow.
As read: 1h01
